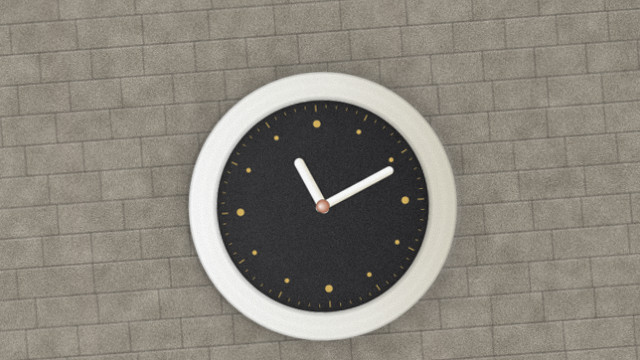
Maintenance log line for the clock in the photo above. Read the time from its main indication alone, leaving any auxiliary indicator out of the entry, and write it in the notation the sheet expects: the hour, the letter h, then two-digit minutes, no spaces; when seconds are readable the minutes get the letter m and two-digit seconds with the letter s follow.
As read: 11h11
